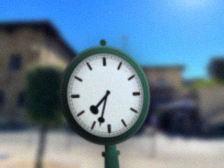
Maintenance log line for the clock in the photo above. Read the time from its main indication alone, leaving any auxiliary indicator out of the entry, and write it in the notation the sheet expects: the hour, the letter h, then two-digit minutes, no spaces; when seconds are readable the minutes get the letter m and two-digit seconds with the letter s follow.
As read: 7h33
